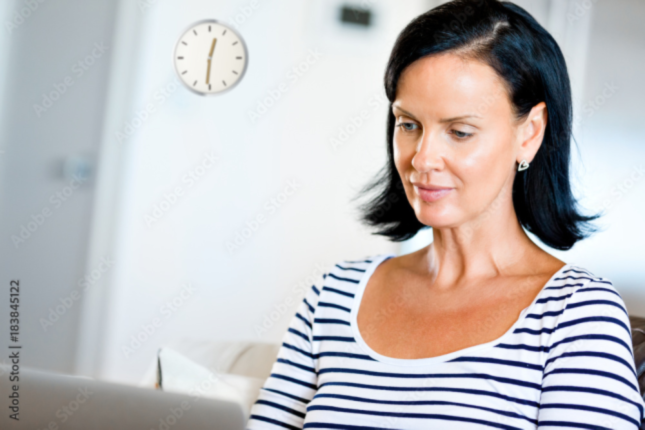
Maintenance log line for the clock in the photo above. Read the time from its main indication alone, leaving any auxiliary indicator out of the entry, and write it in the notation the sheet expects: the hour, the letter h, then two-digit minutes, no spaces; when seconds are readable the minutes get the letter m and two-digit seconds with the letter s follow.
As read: 12h31
